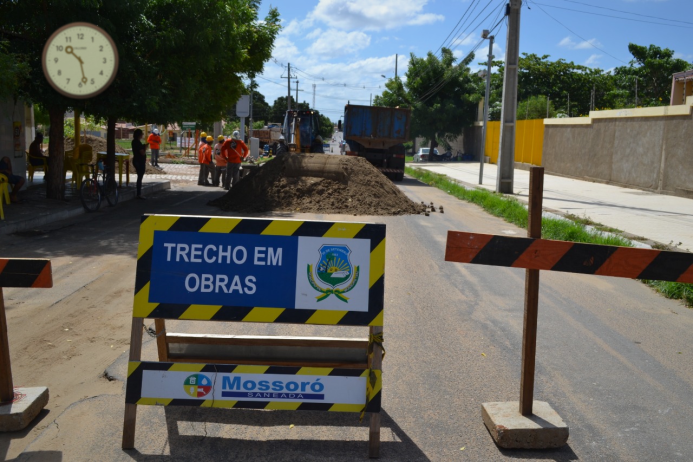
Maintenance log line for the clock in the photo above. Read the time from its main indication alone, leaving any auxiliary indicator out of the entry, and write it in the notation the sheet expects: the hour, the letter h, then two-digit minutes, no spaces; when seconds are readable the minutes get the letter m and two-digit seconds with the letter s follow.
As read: 10h28
